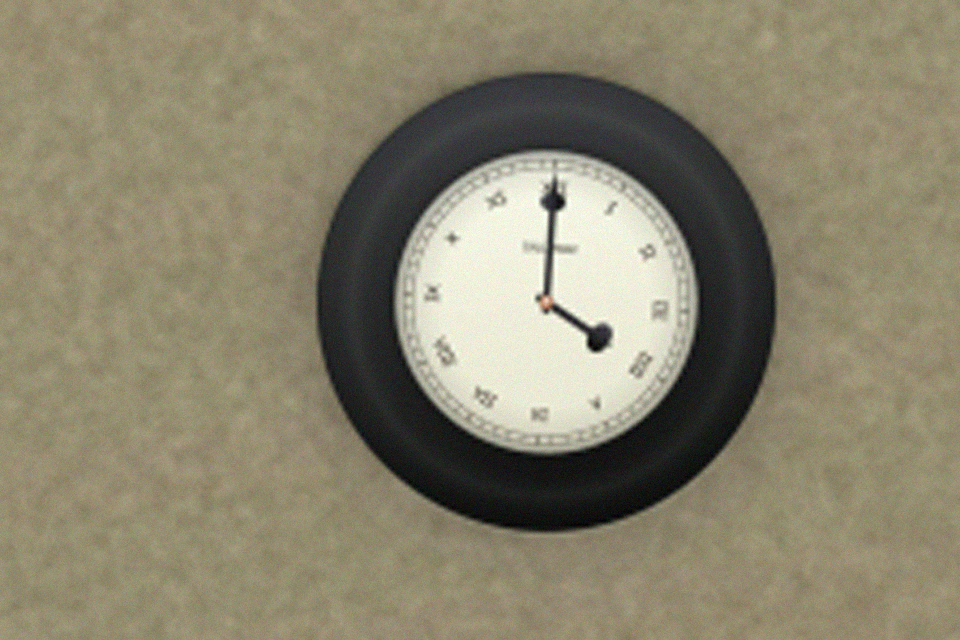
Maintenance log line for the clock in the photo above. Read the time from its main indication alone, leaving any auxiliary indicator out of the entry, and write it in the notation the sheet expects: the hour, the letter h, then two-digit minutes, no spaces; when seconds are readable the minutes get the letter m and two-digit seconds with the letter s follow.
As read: 4h00
